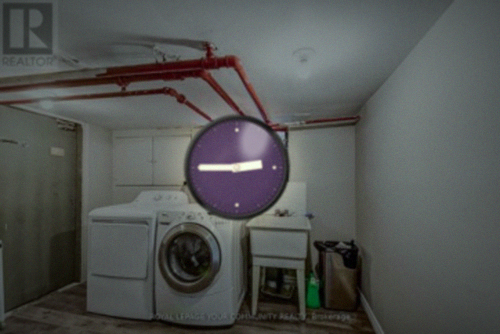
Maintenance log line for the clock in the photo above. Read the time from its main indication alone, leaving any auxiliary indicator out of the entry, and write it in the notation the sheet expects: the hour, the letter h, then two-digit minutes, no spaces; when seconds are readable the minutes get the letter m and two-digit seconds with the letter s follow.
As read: 2h45
